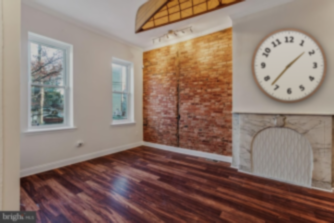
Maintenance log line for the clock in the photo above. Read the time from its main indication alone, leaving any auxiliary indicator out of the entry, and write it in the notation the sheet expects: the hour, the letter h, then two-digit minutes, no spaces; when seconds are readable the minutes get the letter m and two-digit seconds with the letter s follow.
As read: 1h37
